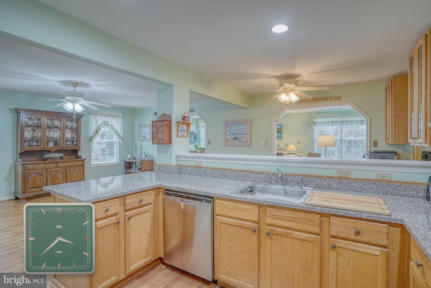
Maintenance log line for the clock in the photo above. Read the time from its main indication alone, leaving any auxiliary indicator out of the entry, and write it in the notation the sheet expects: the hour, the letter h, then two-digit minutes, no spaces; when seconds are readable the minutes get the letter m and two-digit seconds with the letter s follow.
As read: 3h38
